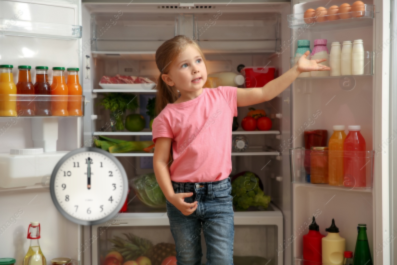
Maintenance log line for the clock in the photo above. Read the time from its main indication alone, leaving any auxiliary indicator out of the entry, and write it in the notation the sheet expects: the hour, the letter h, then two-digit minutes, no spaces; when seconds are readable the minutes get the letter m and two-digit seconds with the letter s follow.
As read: 12h00
